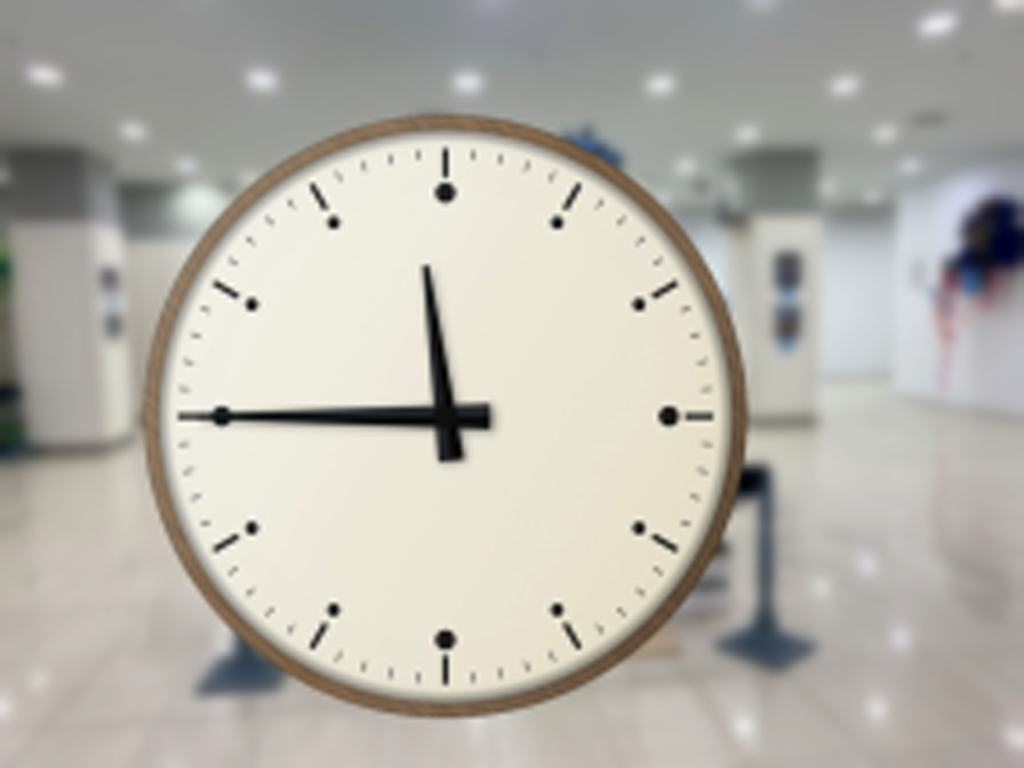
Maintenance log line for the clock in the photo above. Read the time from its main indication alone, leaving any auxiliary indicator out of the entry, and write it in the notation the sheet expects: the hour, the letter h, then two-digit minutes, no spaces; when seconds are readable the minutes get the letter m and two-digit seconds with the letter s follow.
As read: 11h45
